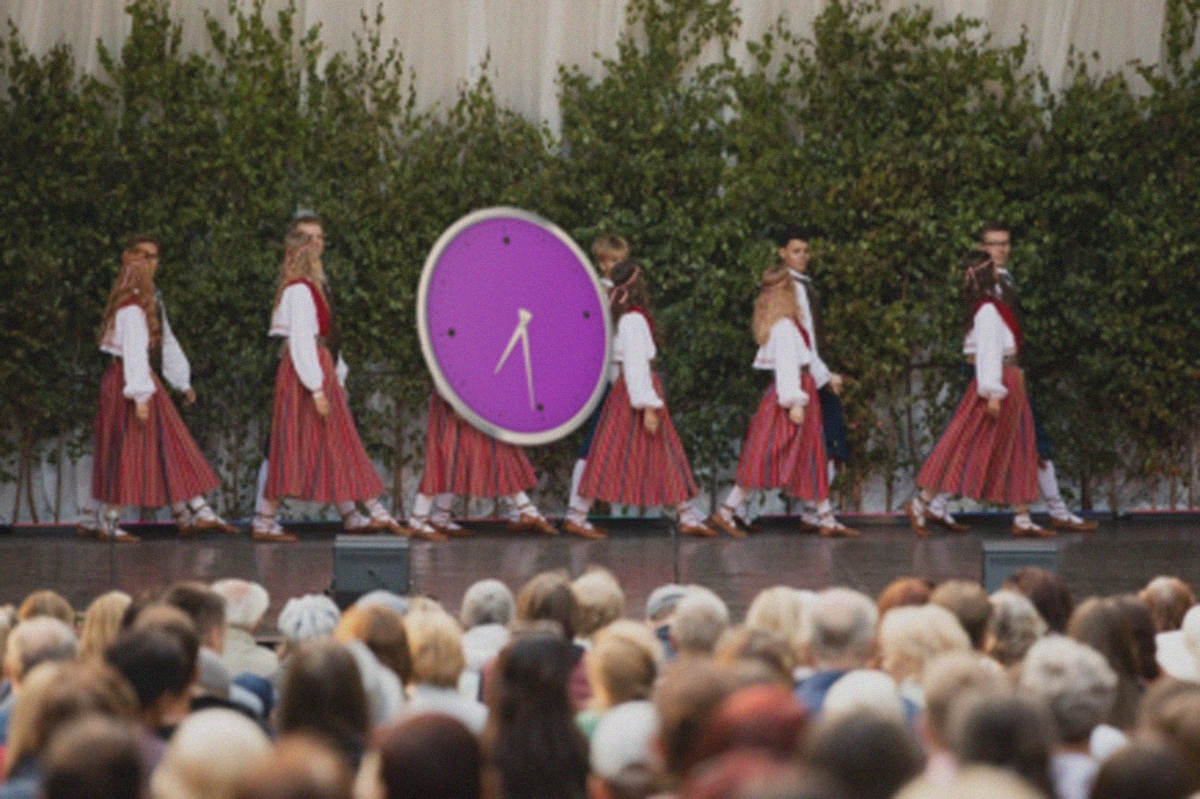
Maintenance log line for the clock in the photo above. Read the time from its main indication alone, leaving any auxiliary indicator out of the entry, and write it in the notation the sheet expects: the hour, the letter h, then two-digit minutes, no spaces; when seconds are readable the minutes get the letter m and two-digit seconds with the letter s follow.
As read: 7h31
